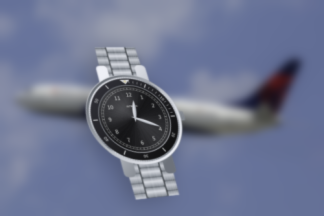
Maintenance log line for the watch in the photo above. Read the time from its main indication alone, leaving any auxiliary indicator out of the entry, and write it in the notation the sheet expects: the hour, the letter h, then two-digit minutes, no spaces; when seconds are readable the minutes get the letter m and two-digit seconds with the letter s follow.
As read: 12h19
